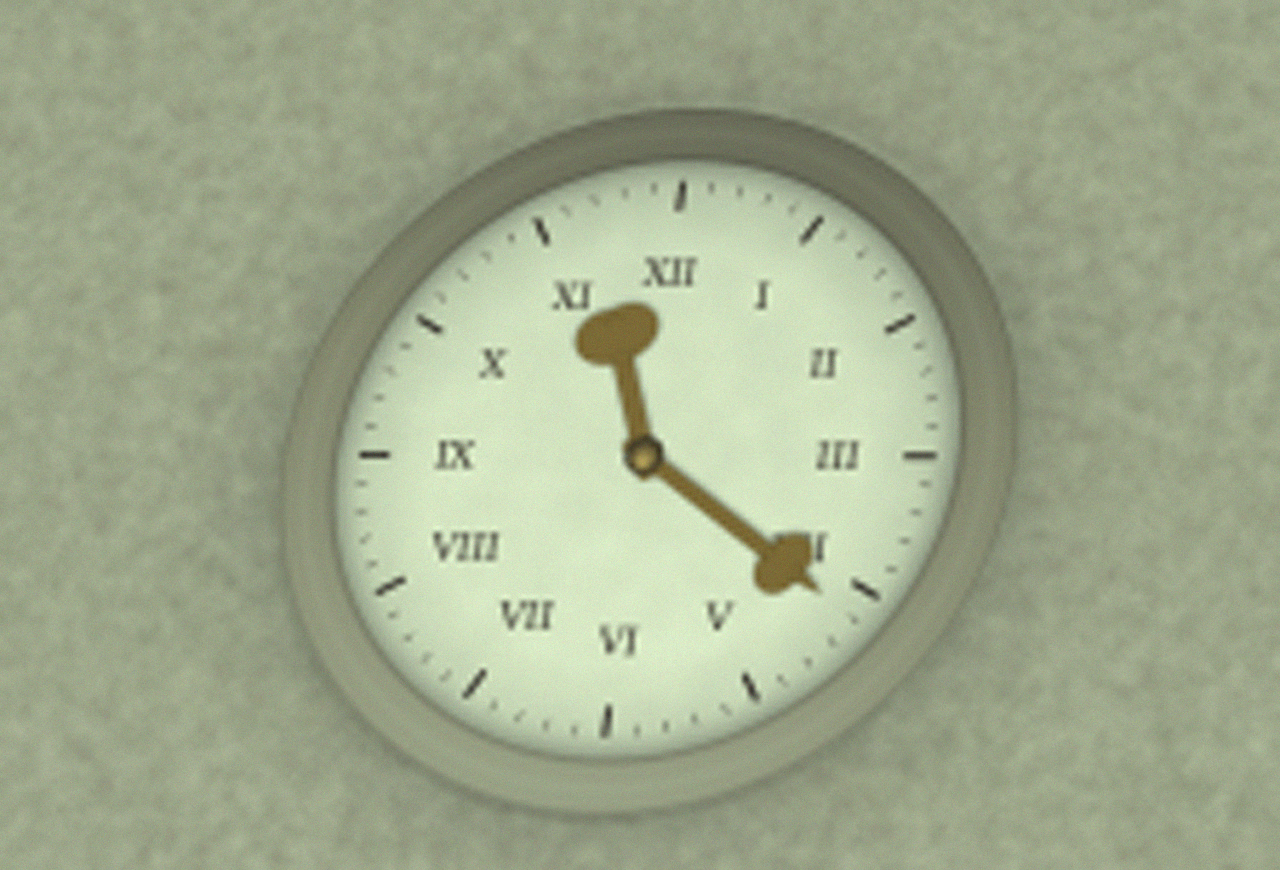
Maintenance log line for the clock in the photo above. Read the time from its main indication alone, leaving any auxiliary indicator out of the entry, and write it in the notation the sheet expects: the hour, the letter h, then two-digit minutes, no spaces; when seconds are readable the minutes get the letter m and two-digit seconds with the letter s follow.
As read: 11h21
